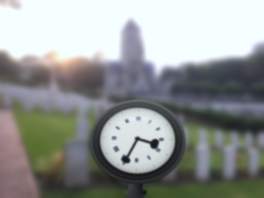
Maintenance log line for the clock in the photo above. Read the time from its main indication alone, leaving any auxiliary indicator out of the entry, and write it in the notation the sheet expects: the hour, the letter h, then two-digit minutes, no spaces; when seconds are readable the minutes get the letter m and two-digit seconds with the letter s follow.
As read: 3h34
